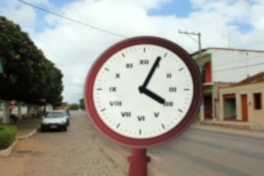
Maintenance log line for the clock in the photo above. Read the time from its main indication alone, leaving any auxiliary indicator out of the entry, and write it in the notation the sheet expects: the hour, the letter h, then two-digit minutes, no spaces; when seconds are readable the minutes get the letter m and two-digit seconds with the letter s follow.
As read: 4h04
